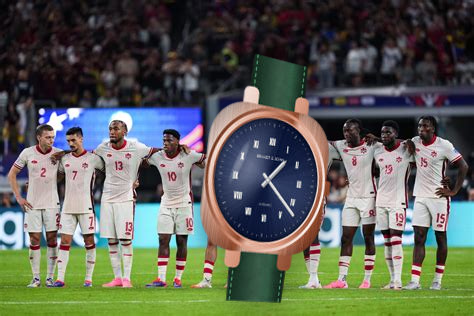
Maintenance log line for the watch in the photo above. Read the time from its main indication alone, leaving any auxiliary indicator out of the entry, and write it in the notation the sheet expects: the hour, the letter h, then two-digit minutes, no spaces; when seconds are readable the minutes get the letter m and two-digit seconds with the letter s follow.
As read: 1h22
